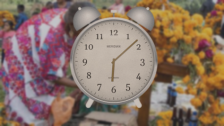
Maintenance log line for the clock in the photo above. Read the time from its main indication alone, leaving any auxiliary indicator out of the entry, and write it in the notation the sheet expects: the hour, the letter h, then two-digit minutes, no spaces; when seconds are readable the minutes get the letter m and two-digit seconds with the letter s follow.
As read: 6h08
